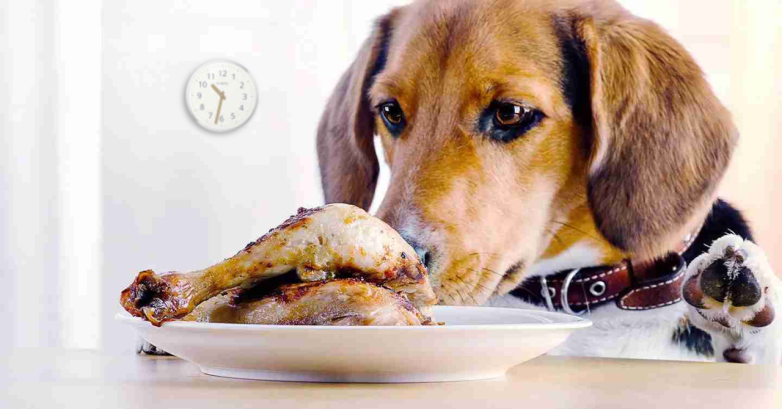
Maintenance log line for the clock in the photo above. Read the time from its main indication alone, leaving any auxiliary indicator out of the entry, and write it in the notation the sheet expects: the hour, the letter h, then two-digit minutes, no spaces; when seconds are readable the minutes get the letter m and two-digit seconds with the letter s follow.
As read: 10h32
